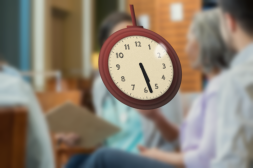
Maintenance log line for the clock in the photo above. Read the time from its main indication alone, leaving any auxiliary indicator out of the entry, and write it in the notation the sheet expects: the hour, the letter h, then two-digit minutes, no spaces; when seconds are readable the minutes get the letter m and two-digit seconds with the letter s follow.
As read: 5h28
